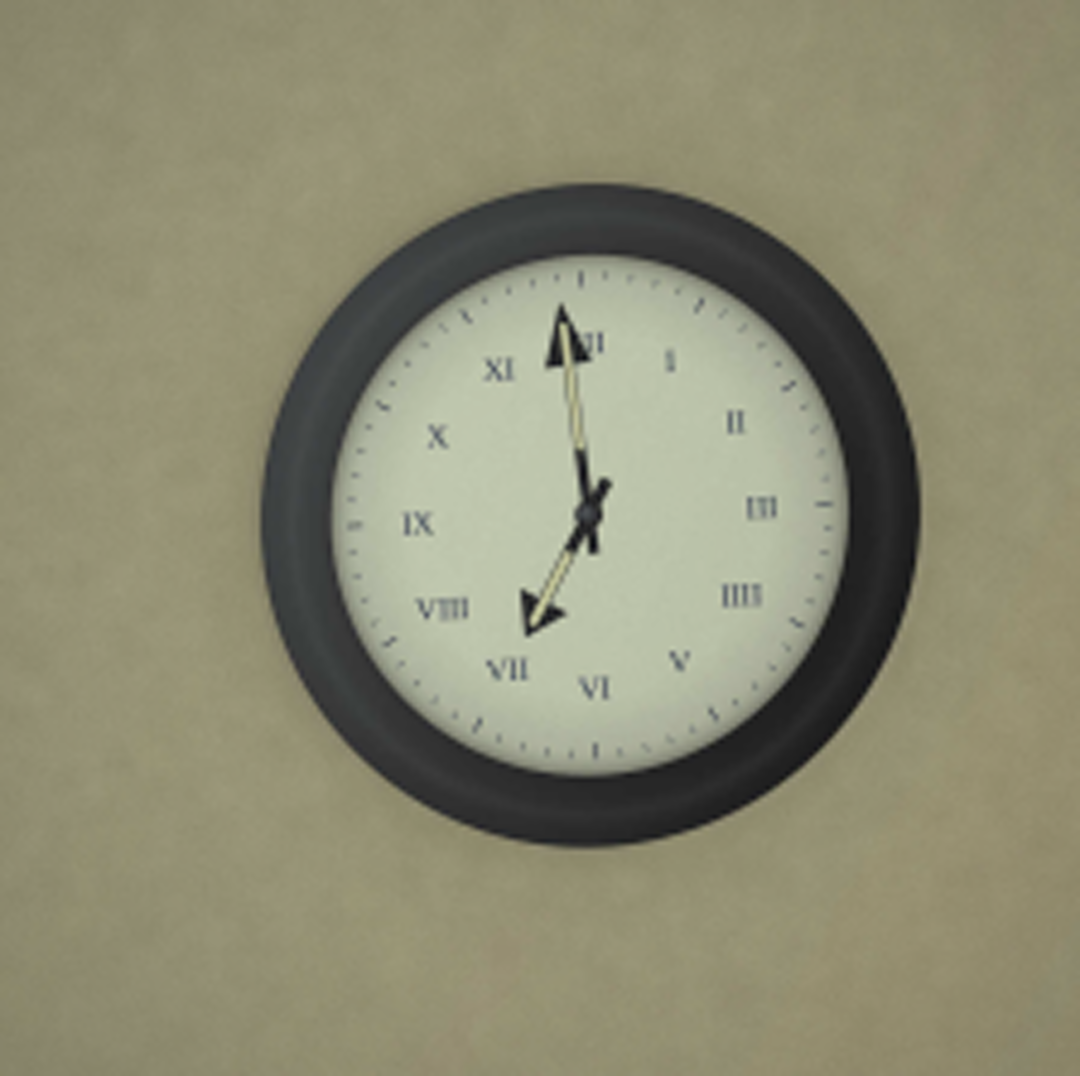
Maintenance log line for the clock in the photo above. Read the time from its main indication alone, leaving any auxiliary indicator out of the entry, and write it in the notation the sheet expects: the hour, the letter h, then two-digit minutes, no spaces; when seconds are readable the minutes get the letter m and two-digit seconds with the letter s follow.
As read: 6h59
